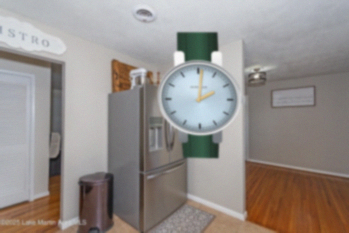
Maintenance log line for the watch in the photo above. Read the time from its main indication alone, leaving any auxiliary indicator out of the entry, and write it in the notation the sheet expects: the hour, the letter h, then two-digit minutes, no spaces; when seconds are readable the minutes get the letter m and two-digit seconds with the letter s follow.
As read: 2h01
